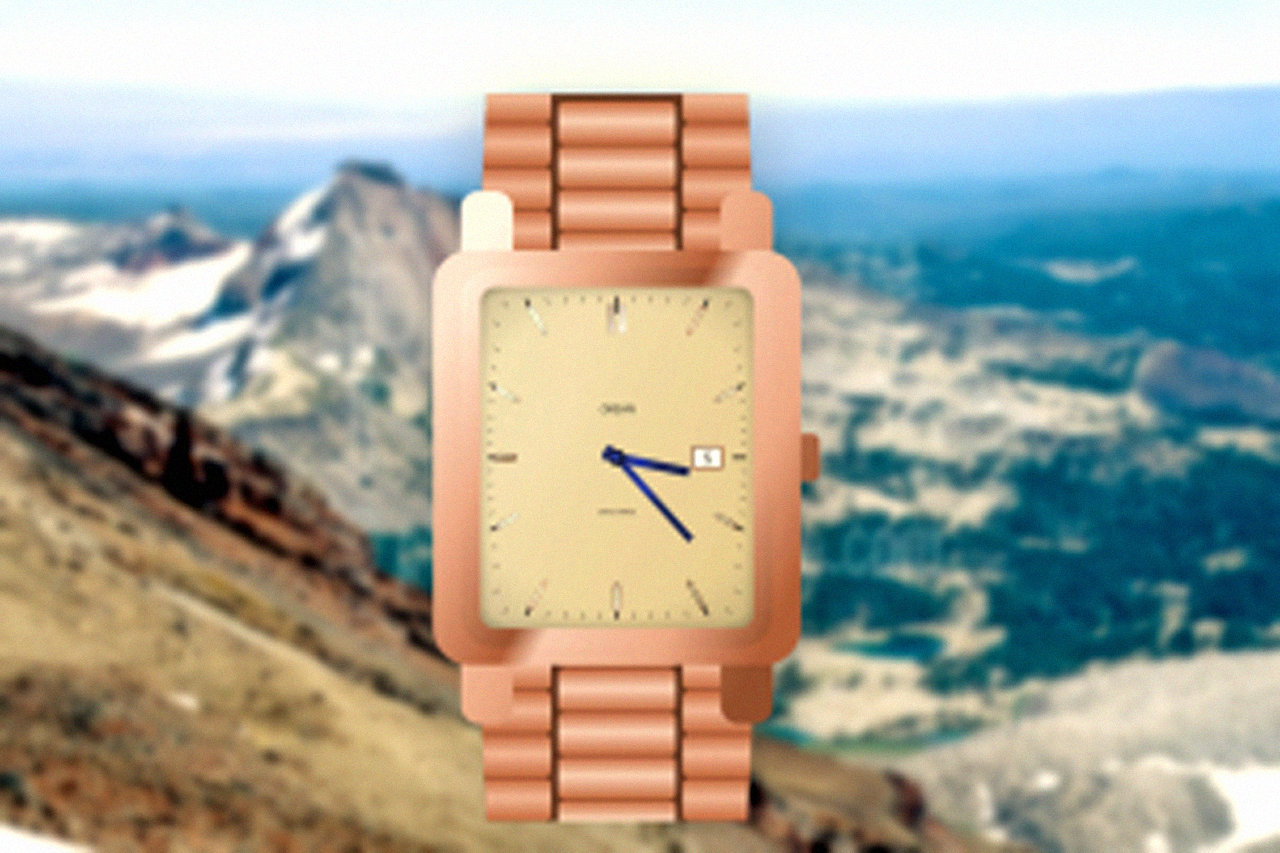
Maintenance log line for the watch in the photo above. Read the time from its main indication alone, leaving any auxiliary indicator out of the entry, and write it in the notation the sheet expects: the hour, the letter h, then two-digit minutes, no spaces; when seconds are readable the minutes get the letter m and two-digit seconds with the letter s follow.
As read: 3h23
